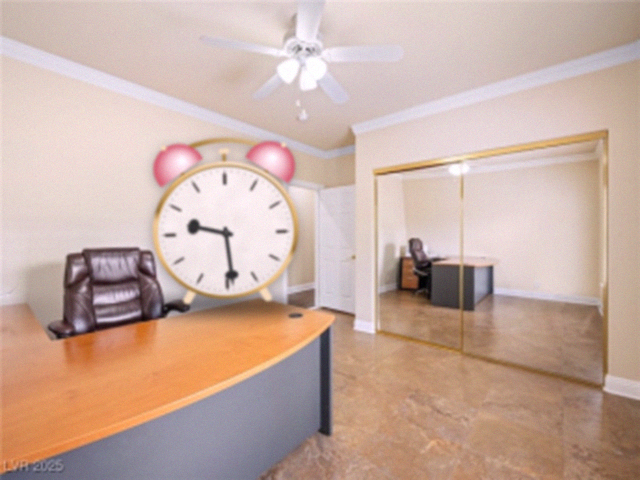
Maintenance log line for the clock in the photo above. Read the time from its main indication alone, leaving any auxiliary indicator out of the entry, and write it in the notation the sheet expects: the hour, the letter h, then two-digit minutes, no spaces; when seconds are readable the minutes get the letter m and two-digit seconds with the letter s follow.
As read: 9h29
